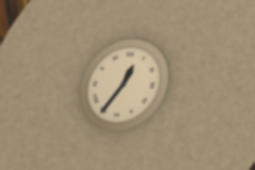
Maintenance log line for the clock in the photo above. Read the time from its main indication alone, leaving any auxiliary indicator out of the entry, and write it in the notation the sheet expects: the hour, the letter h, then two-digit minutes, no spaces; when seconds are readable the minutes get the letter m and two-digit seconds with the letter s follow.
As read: 12h35
